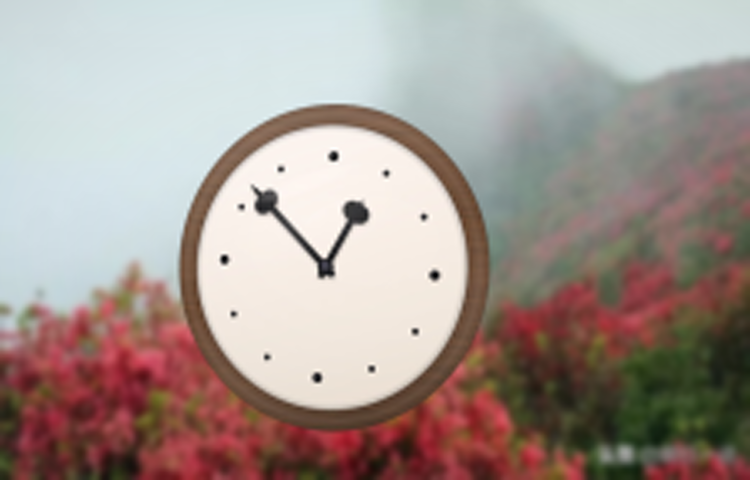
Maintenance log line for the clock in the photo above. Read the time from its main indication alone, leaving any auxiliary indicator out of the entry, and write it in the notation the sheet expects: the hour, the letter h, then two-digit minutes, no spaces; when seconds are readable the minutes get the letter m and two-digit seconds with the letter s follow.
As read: 12h52
